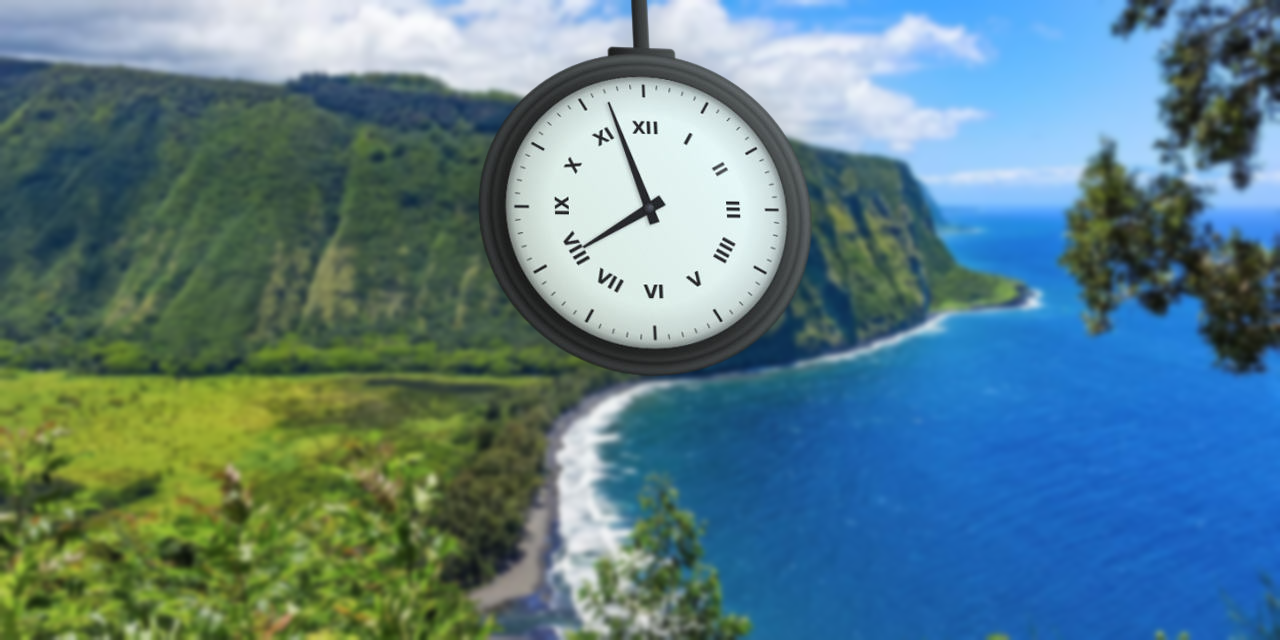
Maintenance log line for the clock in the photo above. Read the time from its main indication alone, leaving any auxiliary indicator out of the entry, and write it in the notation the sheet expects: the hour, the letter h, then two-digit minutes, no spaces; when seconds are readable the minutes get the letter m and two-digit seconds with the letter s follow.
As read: 7h57
